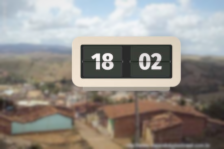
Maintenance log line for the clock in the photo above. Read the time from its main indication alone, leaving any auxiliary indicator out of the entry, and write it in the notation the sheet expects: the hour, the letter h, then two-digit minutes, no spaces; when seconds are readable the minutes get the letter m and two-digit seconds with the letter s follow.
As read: 18h02
